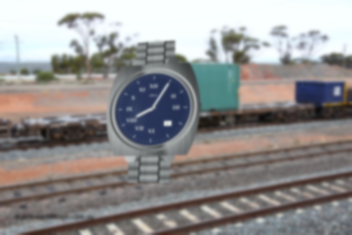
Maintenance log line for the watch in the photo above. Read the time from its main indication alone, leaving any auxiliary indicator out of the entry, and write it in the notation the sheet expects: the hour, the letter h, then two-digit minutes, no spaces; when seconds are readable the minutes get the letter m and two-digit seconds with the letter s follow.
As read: 8h05
